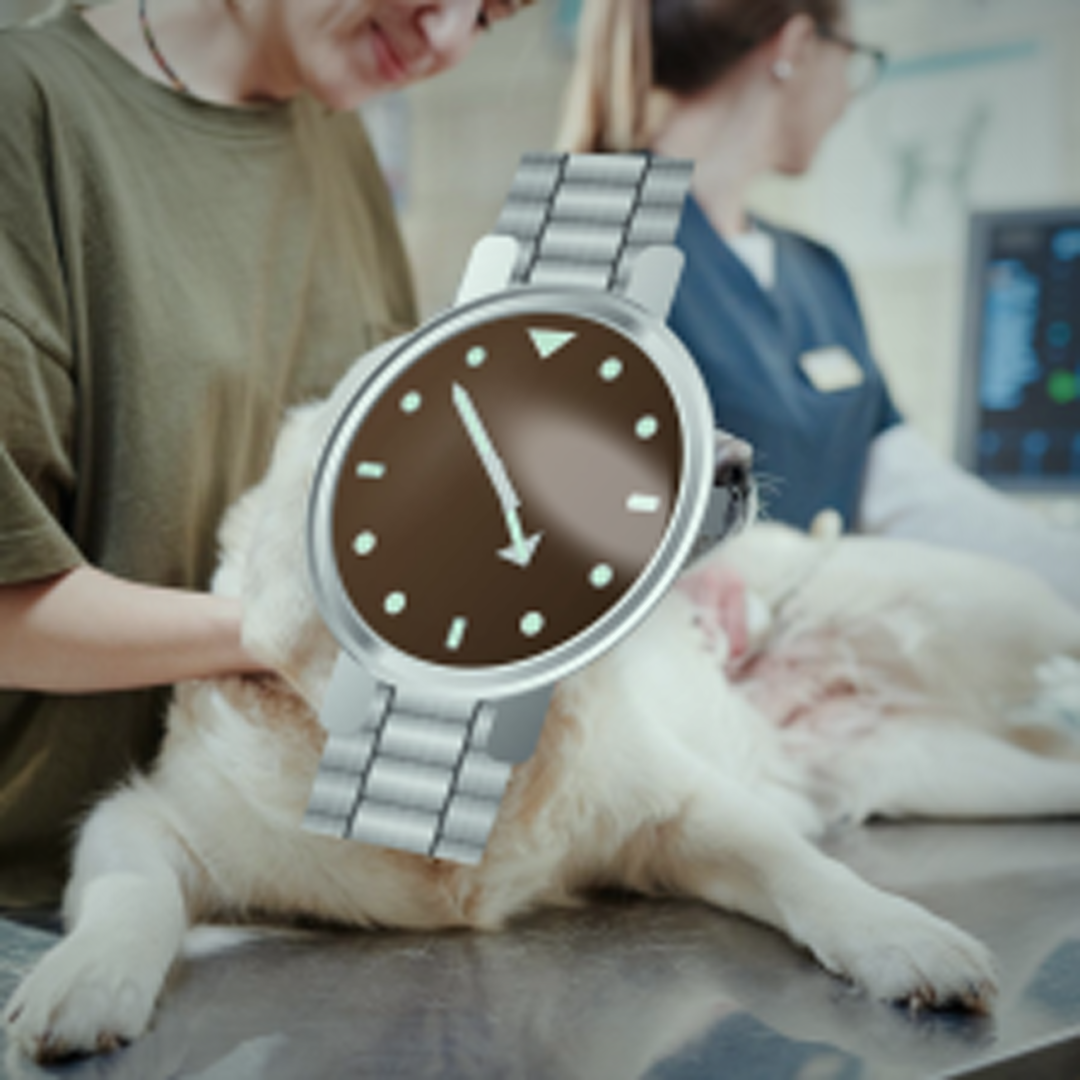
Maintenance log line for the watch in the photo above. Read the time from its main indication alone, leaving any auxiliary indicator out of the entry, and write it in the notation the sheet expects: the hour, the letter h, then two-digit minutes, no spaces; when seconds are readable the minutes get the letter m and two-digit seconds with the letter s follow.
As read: 4h53
